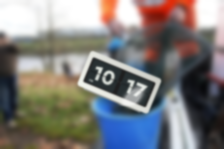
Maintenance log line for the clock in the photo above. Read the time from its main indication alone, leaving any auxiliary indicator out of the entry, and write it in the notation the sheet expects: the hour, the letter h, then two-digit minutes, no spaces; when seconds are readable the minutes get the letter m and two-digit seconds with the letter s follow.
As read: 10h17
